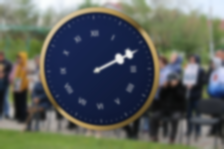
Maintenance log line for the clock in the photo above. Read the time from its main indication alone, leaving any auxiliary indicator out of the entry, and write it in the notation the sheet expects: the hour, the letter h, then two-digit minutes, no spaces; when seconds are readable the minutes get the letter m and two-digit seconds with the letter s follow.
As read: 2h11
